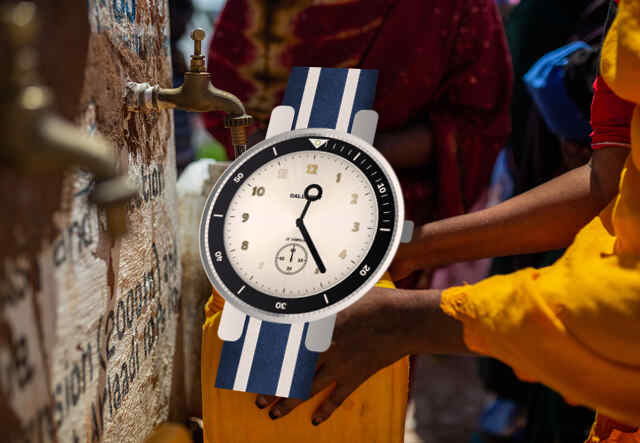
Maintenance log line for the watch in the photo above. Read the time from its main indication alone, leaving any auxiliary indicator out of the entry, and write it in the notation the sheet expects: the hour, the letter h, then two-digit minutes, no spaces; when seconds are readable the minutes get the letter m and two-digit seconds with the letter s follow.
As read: 12h24
